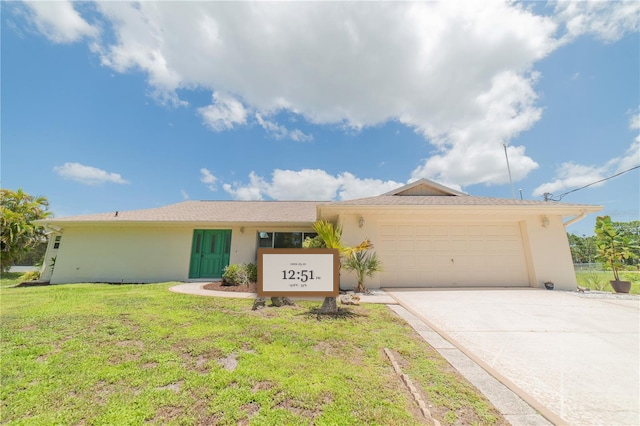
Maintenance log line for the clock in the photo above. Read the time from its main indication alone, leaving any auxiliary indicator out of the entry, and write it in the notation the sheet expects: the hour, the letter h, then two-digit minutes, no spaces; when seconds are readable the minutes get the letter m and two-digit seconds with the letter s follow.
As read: 12h51
